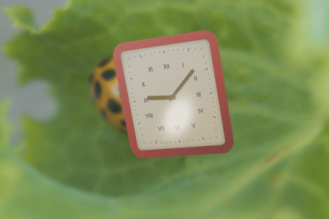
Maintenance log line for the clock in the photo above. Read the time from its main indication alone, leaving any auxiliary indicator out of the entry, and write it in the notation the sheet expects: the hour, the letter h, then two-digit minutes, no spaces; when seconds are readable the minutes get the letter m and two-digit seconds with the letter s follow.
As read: 9h08
